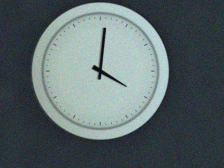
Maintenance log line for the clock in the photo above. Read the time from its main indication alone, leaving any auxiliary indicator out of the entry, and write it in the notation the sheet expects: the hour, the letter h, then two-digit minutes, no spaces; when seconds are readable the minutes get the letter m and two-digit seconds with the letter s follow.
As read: 4h01
